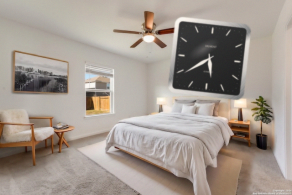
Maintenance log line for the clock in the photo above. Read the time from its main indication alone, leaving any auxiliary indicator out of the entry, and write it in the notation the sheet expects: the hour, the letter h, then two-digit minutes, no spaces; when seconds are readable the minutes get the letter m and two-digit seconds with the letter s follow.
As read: 5h39
